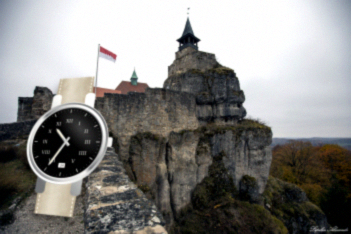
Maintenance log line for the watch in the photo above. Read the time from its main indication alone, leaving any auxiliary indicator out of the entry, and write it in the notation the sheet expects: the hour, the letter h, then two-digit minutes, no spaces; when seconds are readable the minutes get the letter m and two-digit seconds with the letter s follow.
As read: 10h35
